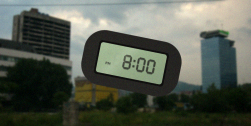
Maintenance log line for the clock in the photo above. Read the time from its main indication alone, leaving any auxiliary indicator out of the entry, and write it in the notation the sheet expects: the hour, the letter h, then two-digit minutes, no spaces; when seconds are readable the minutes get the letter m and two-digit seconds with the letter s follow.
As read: 8h00
